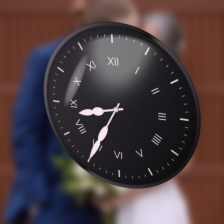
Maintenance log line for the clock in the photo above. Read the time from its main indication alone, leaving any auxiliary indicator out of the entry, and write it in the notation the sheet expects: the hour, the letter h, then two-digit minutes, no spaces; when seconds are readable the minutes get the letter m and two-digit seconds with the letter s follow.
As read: 8h35
